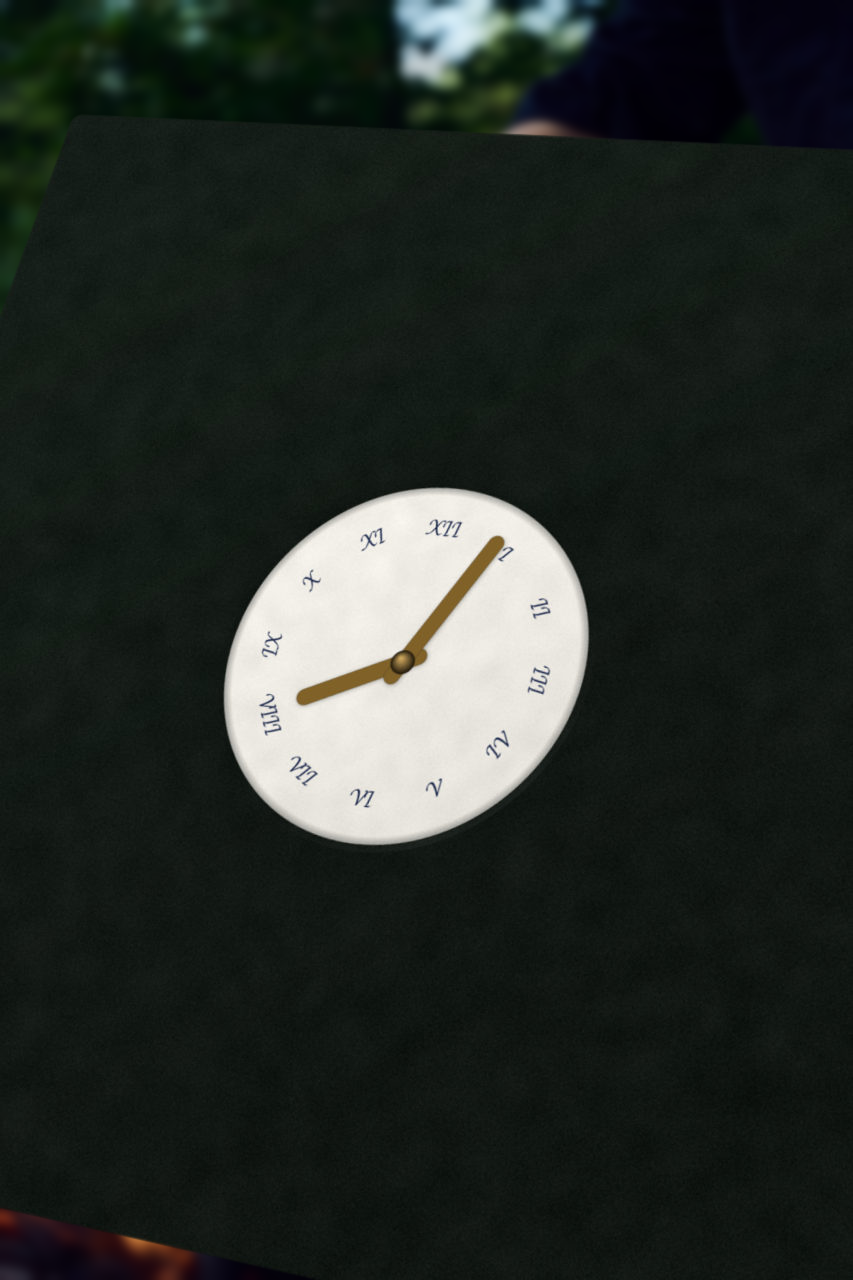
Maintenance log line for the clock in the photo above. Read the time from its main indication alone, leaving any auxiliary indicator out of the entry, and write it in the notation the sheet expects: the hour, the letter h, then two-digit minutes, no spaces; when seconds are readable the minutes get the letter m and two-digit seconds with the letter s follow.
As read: 8h04
